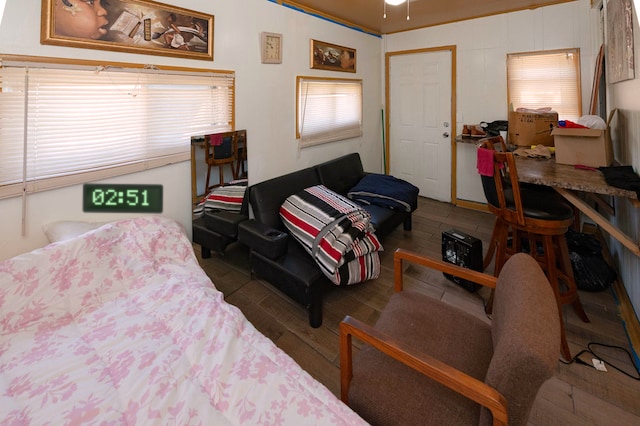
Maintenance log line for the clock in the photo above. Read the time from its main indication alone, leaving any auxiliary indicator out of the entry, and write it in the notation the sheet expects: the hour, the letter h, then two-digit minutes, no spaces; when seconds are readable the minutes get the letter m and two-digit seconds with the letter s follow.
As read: 2h51
